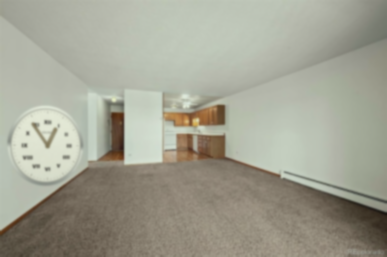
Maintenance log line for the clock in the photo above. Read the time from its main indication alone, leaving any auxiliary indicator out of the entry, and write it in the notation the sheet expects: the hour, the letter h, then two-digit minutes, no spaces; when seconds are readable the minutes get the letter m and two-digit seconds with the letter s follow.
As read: 12h54
